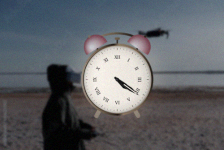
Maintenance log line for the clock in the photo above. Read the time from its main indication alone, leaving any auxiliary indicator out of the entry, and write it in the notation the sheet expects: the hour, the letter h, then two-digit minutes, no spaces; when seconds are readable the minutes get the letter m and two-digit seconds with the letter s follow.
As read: 4h21
